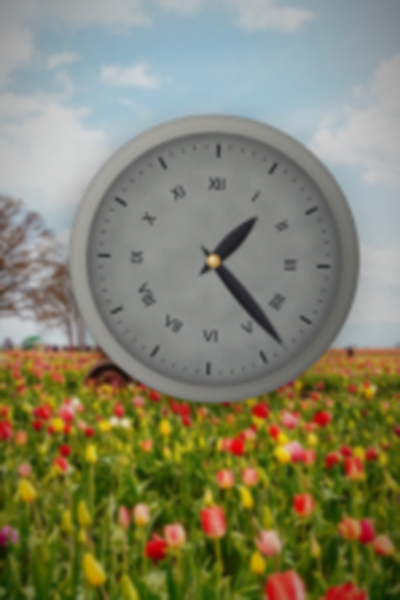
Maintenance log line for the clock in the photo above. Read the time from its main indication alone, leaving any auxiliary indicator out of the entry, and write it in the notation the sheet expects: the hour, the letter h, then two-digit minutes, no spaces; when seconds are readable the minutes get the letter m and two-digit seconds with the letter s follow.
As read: 1h23
